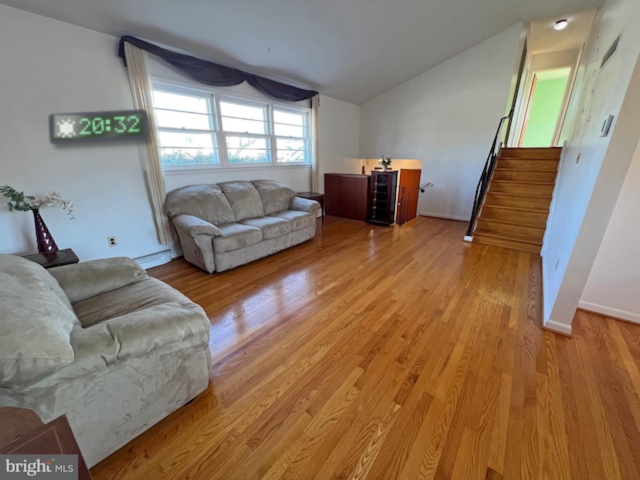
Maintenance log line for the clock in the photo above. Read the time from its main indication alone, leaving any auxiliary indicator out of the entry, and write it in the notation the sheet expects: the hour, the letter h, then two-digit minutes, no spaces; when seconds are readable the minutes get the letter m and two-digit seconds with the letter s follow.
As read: 20h32
